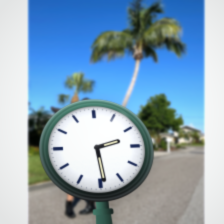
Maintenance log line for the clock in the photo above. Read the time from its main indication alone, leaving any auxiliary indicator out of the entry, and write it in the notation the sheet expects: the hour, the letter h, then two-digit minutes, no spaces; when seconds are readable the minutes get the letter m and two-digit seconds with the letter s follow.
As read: 2h29
